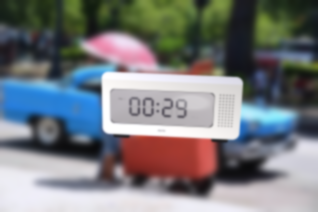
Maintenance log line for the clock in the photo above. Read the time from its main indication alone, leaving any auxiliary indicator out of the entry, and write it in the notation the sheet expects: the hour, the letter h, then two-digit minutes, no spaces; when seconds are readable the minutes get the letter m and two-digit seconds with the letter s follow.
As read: 0h29
